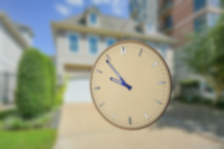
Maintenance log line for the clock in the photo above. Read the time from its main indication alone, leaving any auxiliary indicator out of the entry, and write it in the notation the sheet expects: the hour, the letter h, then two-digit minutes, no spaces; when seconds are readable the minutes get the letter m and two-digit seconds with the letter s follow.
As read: 9h54
